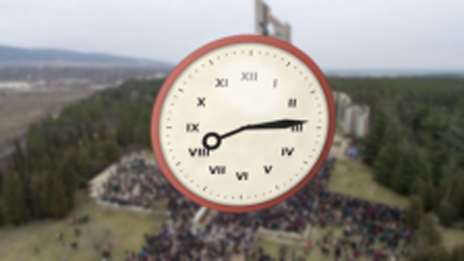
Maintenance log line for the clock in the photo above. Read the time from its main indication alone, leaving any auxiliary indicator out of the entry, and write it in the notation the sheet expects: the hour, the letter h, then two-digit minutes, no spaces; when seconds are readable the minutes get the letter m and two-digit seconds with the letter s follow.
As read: 8h14
